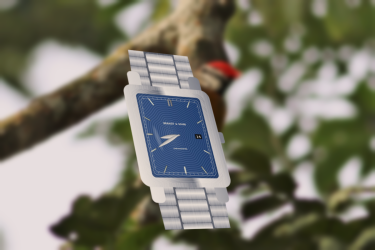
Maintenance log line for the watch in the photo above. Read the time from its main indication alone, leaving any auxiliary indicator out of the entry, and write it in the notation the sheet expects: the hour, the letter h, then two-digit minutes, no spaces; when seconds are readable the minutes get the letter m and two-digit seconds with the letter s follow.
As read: 8h40
